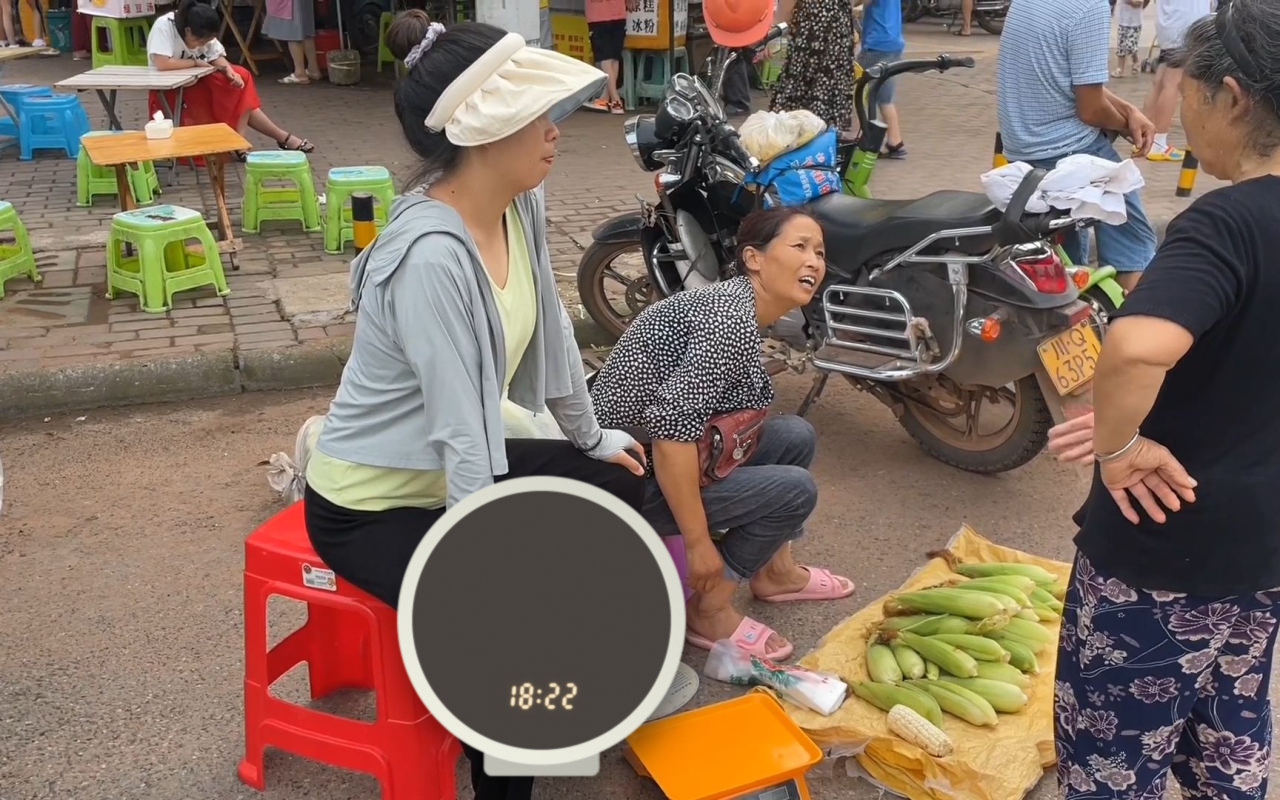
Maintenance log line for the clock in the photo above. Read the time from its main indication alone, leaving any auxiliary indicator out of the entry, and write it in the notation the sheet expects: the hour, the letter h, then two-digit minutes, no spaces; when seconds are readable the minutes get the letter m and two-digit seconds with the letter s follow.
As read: 18h22
